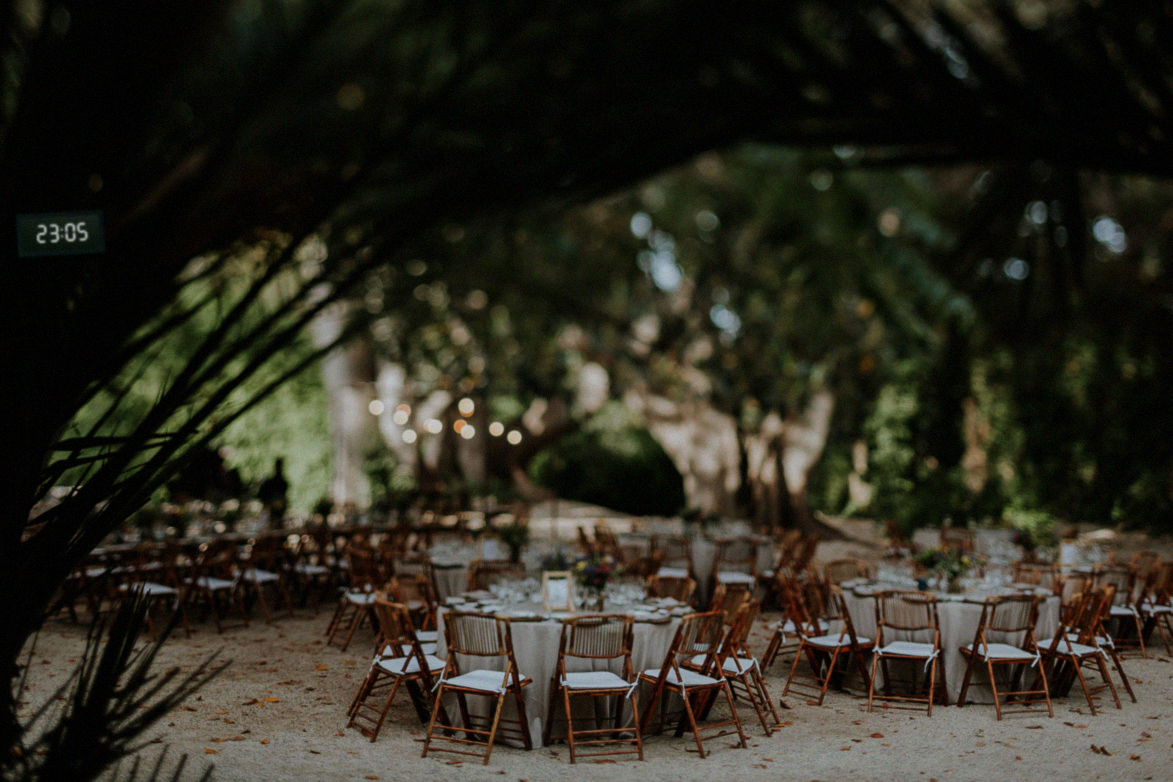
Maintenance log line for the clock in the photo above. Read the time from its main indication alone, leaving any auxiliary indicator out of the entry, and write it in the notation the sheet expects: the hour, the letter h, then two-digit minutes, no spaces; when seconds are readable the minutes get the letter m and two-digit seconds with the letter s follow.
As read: 23h05
